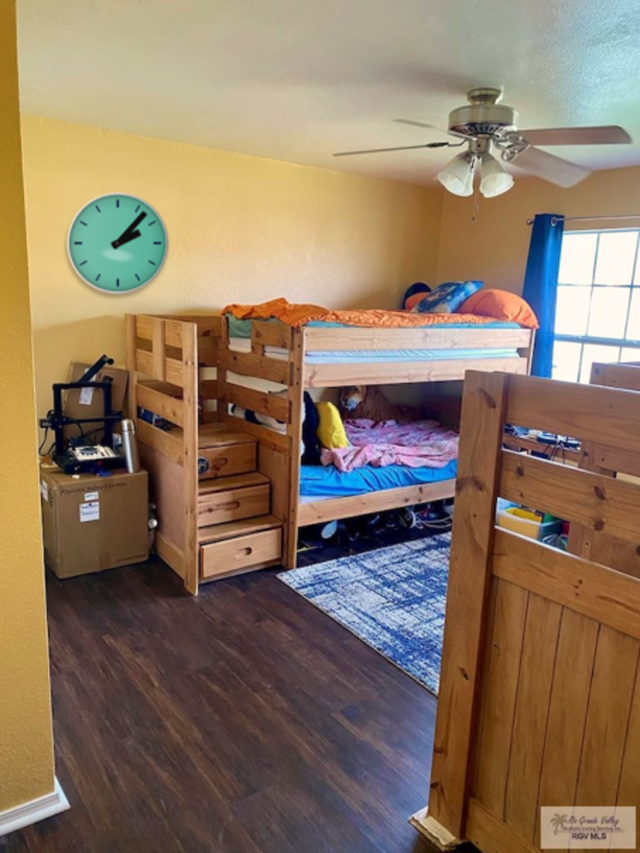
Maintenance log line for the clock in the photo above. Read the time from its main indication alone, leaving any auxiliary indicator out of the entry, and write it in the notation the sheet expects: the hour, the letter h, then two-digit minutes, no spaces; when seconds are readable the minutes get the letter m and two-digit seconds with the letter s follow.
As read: 2h07
